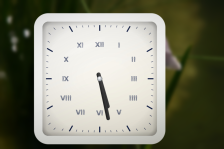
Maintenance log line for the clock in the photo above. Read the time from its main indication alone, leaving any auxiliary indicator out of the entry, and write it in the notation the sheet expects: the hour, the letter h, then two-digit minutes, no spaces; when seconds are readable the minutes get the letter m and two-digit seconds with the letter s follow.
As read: 5h28
